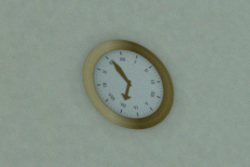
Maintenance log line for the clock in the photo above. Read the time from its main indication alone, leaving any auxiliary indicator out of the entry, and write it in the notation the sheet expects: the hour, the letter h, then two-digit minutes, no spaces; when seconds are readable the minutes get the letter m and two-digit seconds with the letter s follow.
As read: 6h56
